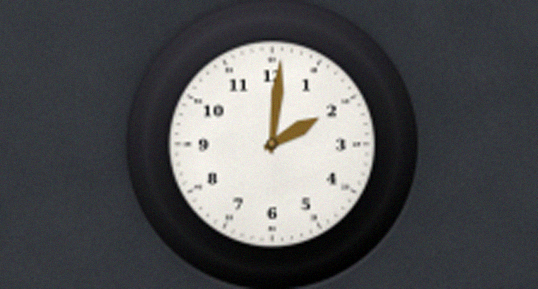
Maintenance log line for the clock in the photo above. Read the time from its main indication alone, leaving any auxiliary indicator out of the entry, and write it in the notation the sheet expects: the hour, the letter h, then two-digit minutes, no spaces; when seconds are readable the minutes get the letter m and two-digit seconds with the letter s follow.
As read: 2h01
